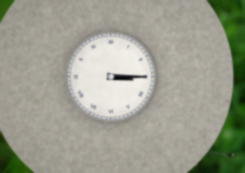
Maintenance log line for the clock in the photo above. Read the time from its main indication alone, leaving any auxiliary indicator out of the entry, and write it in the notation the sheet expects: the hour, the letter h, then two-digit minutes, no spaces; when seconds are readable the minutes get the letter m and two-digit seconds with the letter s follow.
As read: 3h15
